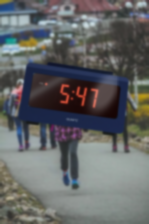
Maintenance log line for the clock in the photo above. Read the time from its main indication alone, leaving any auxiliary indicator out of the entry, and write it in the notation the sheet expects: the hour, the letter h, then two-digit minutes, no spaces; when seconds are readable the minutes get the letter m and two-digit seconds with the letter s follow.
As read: 5h47
